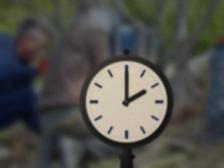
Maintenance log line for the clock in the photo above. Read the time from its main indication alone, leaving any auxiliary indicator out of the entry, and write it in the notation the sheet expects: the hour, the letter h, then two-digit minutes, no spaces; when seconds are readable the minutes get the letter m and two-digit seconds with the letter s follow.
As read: 2h00
